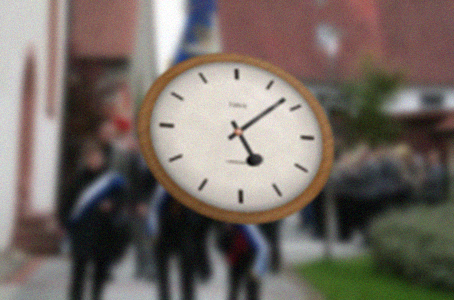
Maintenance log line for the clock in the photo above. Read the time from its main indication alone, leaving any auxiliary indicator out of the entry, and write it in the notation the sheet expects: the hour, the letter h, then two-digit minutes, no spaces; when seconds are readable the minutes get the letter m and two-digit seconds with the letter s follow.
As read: 5h08
